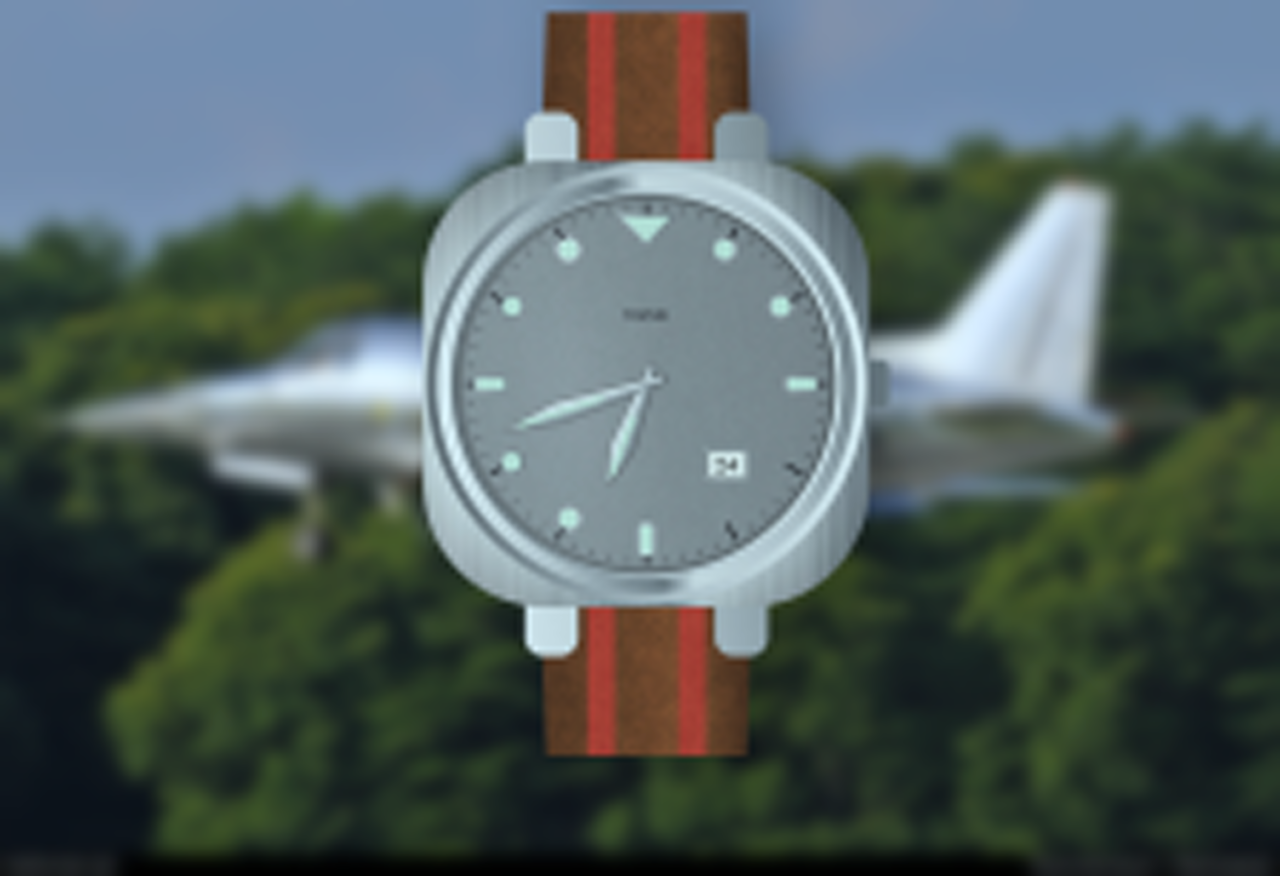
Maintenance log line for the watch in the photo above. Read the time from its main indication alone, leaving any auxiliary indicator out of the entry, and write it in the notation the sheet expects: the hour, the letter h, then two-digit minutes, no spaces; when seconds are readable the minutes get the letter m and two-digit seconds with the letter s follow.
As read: 6h42
